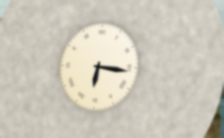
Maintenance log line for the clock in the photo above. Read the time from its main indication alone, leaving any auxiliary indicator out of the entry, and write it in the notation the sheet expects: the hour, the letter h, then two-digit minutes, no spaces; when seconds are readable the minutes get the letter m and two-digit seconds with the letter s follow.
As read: 6h16
